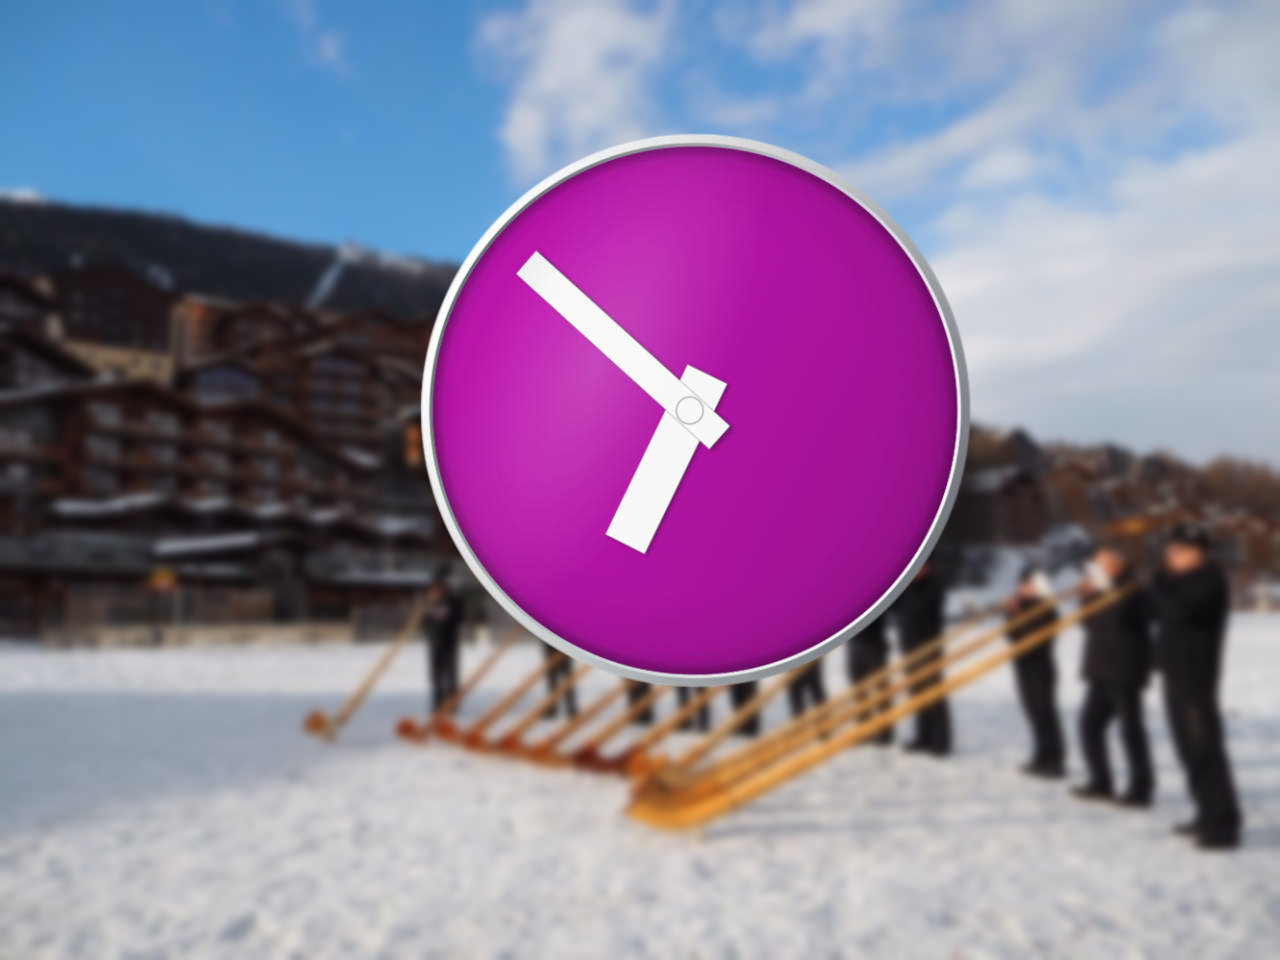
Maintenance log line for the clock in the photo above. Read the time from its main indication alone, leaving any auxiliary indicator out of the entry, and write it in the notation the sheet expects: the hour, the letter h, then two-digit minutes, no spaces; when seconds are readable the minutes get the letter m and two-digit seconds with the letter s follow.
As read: 6h52
